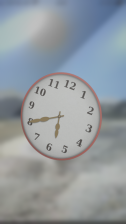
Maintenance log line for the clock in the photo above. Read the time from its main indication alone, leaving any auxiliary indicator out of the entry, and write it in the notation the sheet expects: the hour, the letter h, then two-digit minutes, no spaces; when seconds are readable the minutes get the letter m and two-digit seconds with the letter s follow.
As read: 5h40
